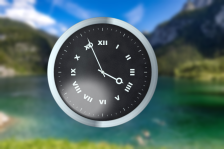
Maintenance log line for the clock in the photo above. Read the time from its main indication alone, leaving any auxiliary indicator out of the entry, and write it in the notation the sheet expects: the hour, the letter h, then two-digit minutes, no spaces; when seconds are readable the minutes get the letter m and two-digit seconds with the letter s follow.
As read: 3h56
